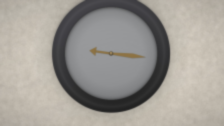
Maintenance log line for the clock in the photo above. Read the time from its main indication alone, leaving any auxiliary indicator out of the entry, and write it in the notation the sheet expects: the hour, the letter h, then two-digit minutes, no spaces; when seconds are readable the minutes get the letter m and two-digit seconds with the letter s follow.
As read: 9h16
